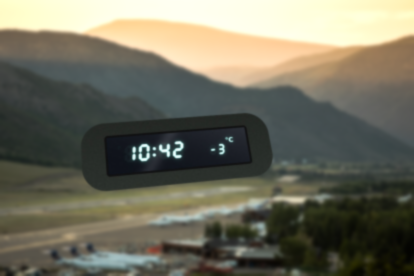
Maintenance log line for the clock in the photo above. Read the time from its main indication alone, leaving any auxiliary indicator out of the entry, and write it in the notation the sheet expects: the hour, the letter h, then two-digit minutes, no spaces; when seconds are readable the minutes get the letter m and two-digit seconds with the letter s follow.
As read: 10h42
